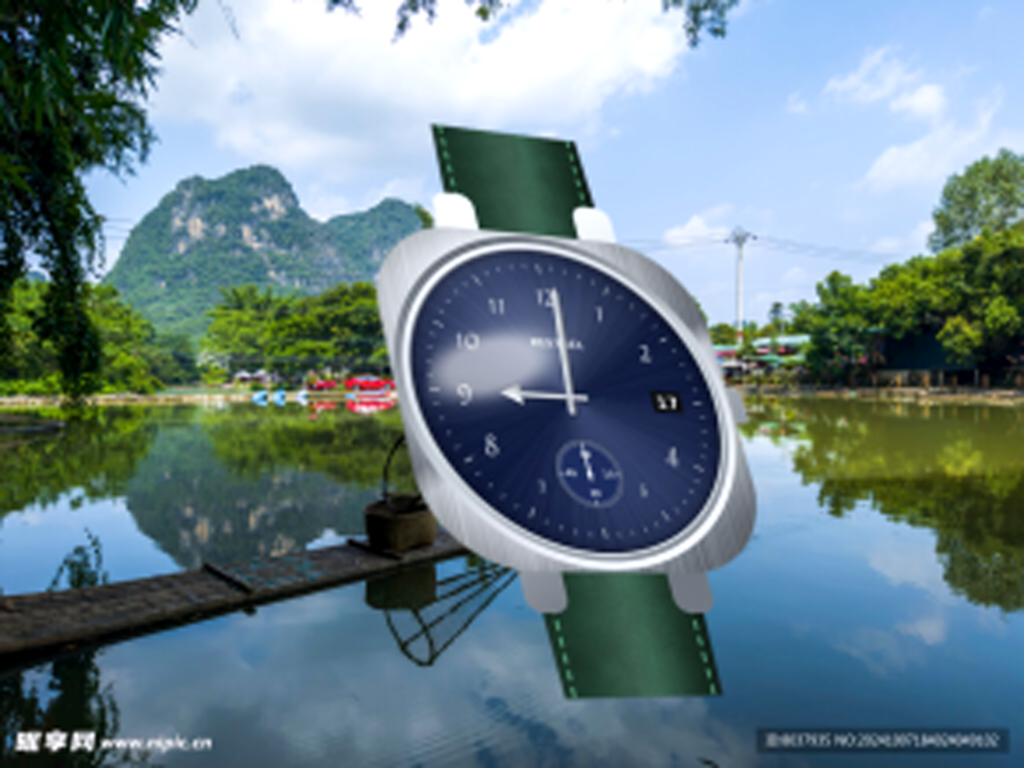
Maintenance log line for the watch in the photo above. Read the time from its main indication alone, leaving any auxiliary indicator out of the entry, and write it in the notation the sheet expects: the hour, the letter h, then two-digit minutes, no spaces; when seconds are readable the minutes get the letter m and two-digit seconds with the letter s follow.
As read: 9h01
